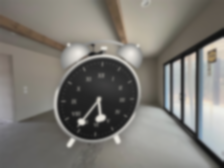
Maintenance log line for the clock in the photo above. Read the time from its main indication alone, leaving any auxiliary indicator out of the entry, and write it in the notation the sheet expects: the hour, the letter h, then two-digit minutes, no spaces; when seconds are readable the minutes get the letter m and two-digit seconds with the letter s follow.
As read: 5h36
